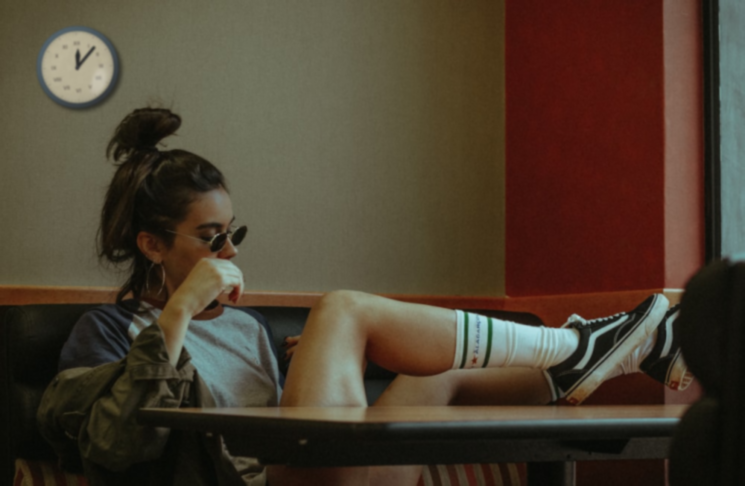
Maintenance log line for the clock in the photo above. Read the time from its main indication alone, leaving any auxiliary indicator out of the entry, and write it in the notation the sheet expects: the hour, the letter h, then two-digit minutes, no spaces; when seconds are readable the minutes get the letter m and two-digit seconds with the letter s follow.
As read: 12h07
